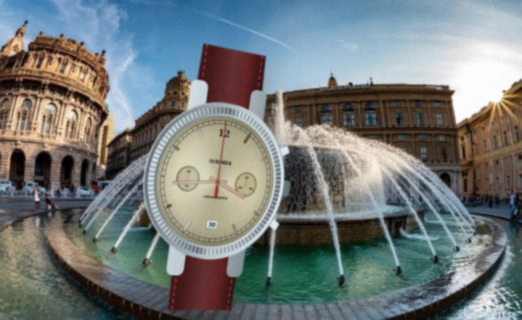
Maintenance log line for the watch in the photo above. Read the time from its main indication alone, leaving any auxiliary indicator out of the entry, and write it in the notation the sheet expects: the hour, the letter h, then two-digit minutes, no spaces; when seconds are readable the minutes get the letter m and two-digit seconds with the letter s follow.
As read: 3h44
